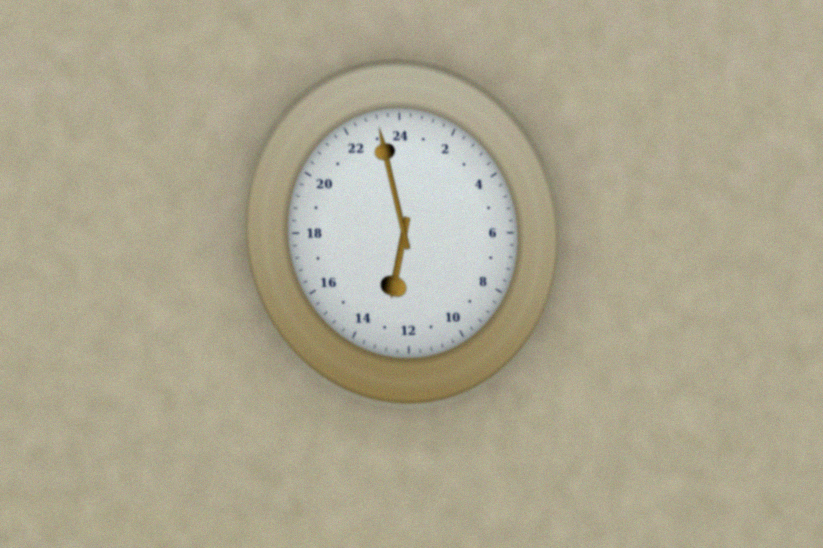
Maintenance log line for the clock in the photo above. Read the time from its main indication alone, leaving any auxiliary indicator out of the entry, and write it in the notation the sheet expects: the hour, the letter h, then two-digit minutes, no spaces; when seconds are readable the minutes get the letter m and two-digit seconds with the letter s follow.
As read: 12h58
